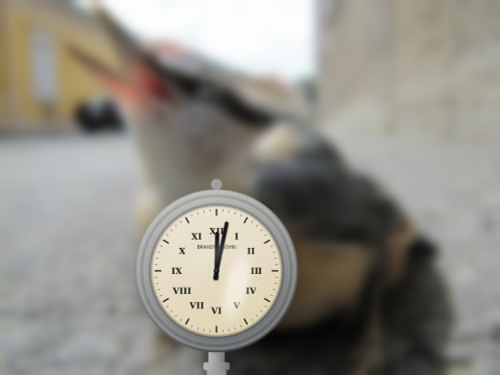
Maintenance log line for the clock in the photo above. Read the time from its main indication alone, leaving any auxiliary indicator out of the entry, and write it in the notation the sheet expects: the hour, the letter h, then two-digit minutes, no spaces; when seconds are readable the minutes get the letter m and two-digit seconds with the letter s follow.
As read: 12h02
